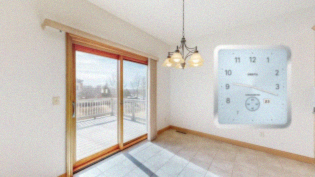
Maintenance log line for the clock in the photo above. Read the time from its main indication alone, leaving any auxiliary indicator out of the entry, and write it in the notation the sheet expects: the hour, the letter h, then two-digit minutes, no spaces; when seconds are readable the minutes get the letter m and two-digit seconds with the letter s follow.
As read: 9h18
